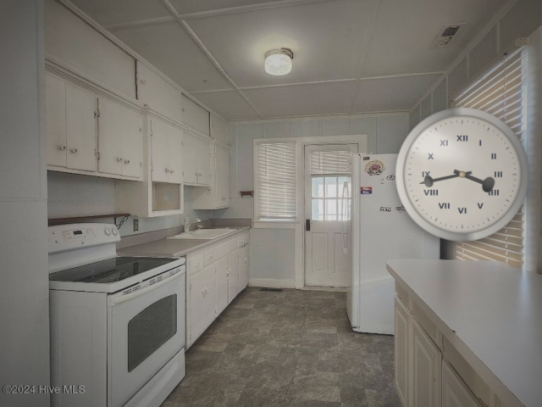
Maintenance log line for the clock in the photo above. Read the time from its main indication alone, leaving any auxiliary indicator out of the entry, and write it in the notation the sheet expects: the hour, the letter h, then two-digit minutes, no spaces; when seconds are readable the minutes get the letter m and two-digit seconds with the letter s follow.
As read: 3h43
